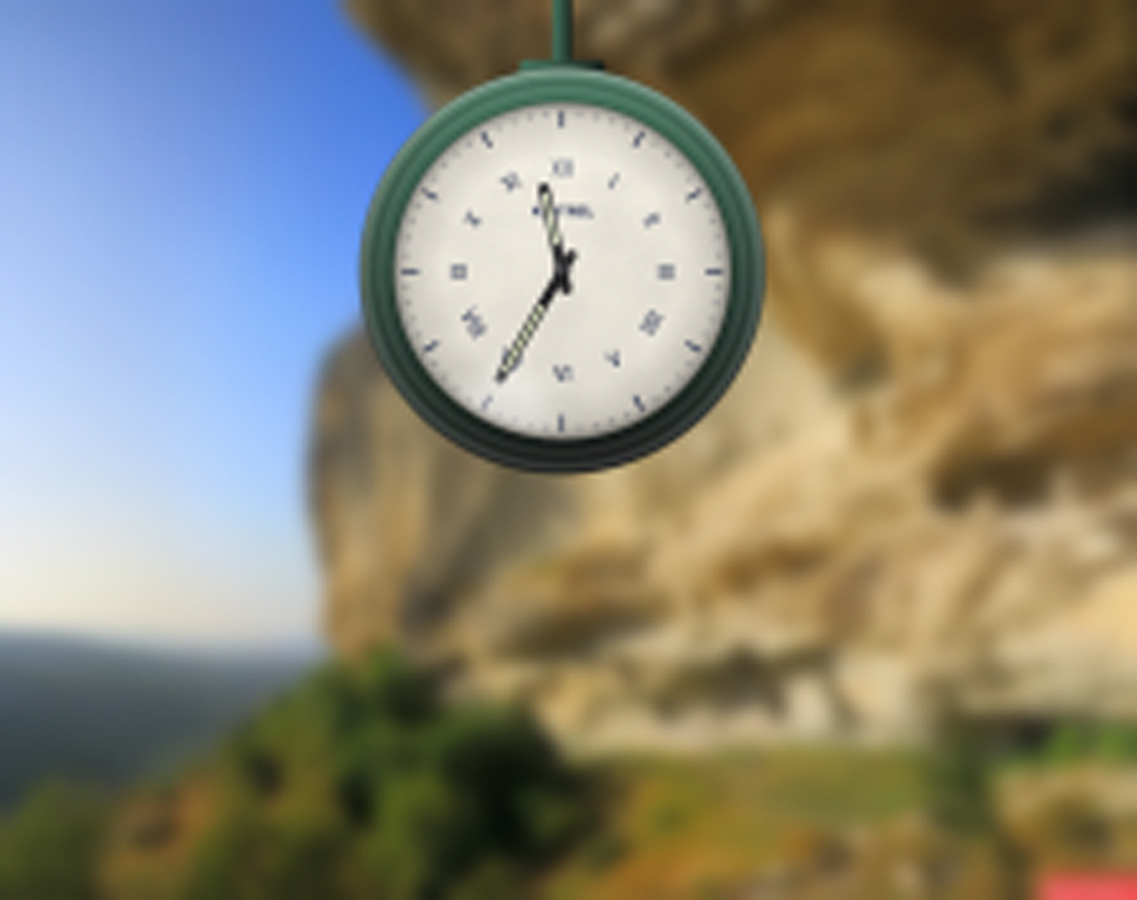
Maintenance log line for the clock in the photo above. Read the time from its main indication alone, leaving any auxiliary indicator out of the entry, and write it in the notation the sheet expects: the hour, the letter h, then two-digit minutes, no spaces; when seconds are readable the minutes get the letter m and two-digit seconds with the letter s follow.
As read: 11h35
